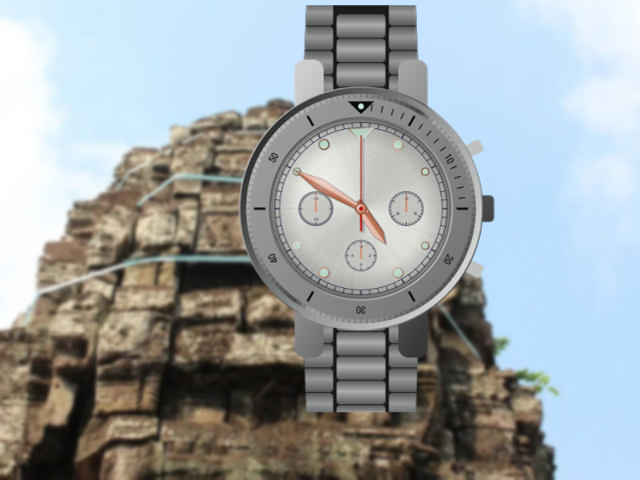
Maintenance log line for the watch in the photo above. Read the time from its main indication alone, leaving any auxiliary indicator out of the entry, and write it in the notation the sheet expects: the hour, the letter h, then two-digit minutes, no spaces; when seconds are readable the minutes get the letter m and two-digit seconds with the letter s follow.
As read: 4h50
